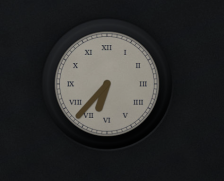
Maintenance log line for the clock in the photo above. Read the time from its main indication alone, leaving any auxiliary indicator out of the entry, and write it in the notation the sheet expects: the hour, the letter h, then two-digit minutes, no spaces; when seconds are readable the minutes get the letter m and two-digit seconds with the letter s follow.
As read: 6h37
